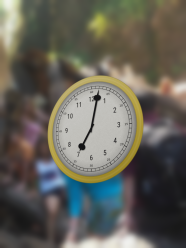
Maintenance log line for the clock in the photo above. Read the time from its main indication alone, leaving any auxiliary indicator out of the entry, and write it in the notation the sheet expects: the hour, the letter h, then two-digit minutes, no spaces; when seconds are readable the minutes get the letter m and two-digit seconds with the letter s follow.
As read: 7h02
